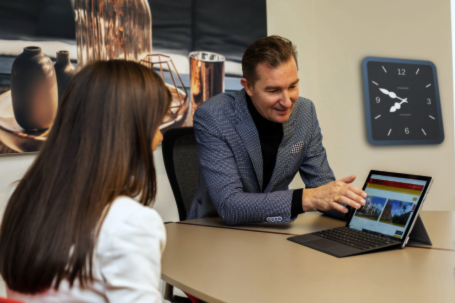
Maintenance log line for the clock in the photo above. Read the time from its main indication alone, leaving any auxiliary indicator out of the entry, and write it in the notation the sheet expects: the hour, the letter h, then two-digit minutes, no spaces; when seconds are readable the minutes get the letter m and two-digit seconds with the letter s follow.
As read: 7h49
